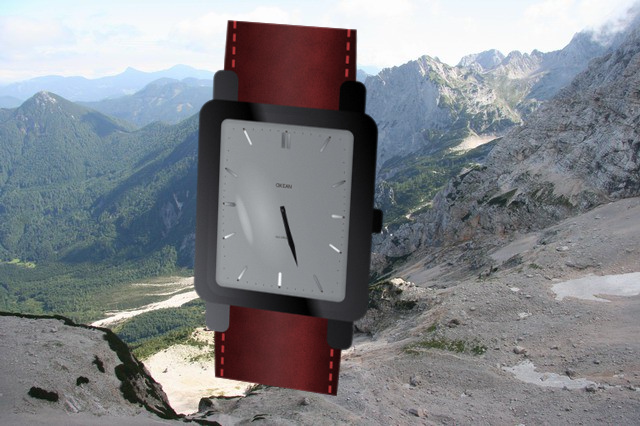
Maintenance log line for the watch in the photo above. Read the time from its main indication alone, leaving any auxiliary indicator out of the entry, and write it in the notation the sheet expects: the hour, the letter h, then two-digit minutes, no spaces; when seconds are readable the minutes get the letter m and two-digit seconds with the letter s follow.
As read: 5h27
